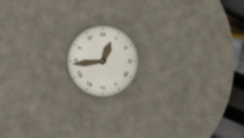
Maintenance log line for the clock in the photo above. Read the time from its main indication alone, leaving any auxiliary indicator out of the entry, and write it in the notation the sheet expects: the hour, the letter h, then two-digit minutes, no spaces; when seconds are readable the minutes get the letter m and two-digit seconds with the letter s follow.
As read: 12h44
